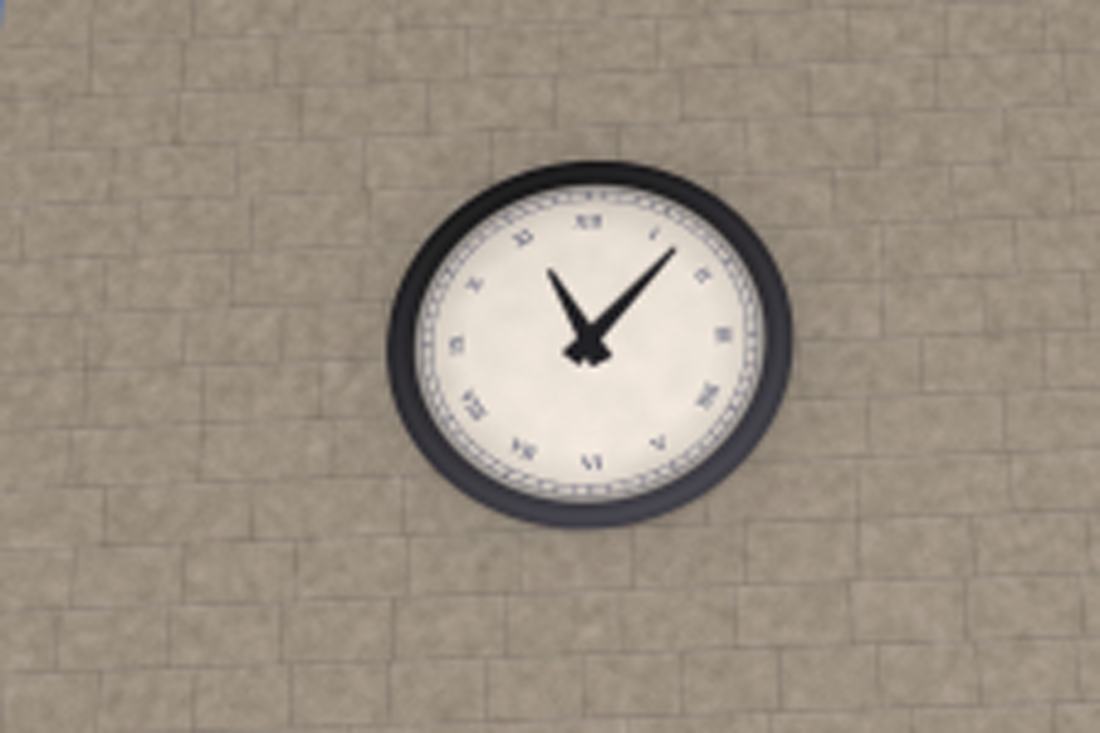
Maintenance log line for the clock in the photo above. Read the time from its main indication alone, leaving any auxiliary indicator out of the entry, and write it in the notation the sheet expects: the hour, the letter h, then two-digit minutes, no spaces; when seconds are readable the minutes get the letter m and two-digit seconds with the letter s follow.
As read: 11h07
